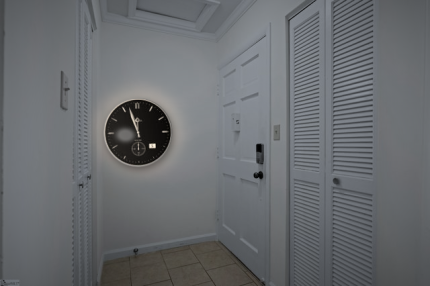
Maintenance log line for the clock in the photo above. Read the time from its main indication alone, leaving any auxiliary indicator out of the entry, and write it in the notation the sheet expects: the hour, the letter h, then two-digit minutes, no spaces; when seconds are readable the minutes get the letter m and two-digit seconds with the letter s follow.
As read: 11h57
